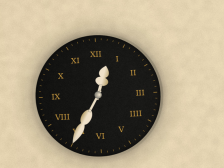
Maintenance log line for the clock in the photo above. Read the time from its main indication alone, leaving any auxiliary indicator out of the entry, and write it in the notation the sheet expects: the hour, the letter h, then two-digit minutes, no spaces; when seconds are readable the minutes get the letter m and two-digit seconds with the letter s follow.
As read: 12h35
